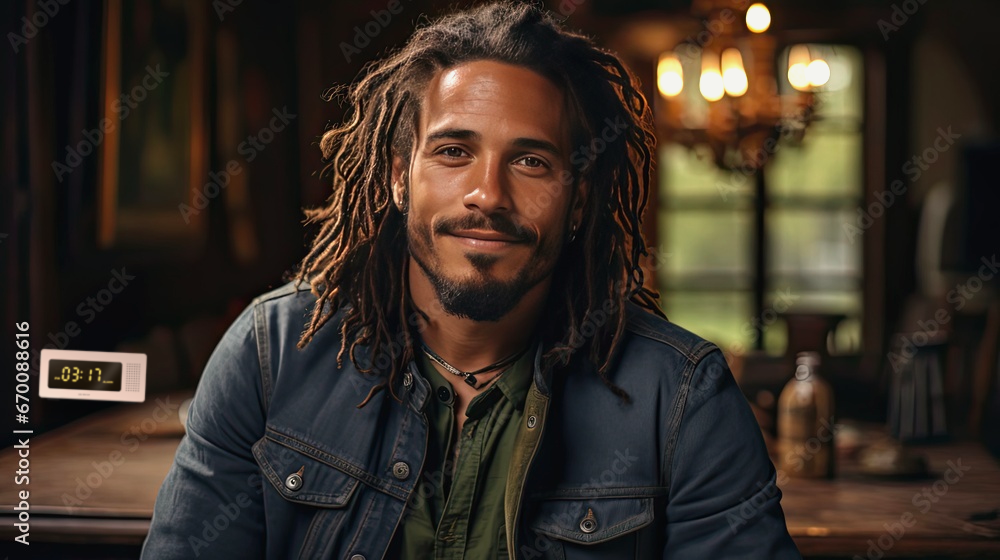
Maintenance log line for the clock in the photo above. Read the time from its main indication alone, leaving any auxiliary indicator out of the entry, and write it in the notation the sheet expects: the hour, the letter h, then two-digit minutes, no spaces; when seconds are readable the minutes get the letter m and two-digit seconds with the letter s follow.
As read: 3h17
